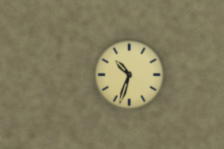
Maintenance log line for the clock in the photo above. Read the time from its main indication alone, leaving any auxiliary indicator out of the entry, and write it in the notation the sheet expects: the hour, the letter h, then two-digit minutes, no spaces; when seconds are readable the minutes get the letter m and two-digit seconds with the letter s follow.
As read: 10h33
